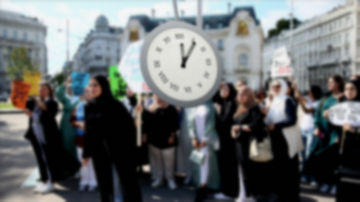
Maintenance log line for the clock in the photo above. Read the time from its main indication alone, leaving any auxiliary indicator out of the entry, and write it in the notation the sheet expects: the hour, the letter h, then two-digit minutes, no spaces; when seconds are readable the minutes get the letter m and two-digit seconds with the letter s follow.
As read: 12h06
